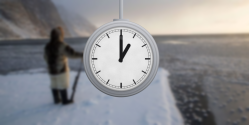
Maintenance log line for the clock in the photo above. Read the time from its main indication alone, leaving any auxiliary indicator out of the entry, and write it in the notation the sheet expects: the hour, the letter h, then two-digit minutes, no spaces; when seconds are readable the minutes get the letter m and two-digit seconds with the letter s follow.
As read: 1h00
